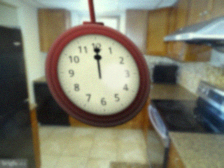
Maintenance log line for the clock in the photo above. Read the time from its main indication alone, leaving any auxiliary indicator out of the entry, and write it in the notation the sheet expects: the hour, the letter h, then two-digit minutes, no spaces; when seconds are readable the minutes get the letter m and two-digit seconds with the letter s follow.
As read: 12h00
